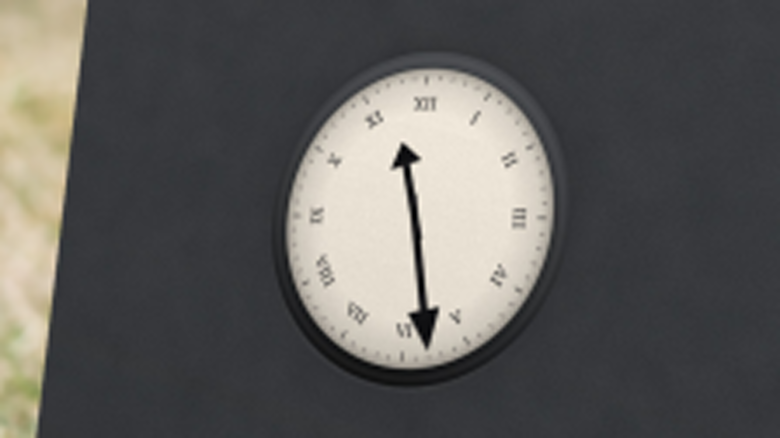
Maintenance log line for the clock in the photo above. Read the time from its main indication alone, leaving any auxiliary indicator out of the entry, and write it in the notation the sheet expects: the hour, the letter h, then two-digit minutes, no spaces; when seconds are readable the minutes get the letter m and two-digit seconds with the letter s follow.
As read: 11h28
